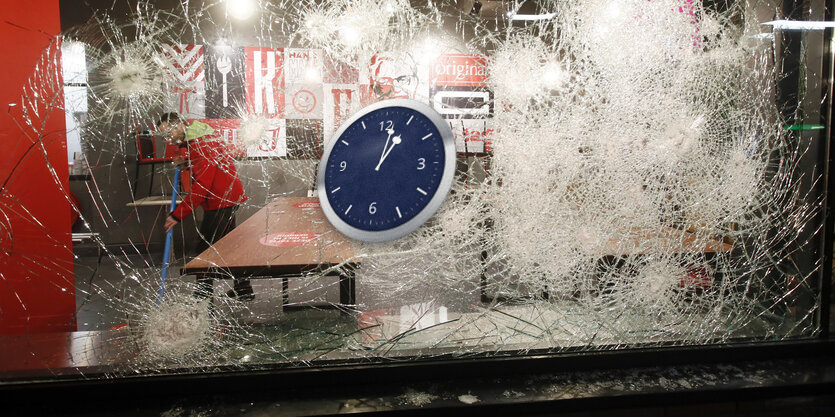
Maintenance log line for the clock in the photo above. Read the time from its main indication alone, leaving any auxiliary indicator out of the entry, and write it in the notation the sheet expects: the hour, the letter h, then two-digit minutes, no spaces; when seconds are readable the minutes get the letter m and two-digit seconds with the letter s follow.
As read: 1h02
